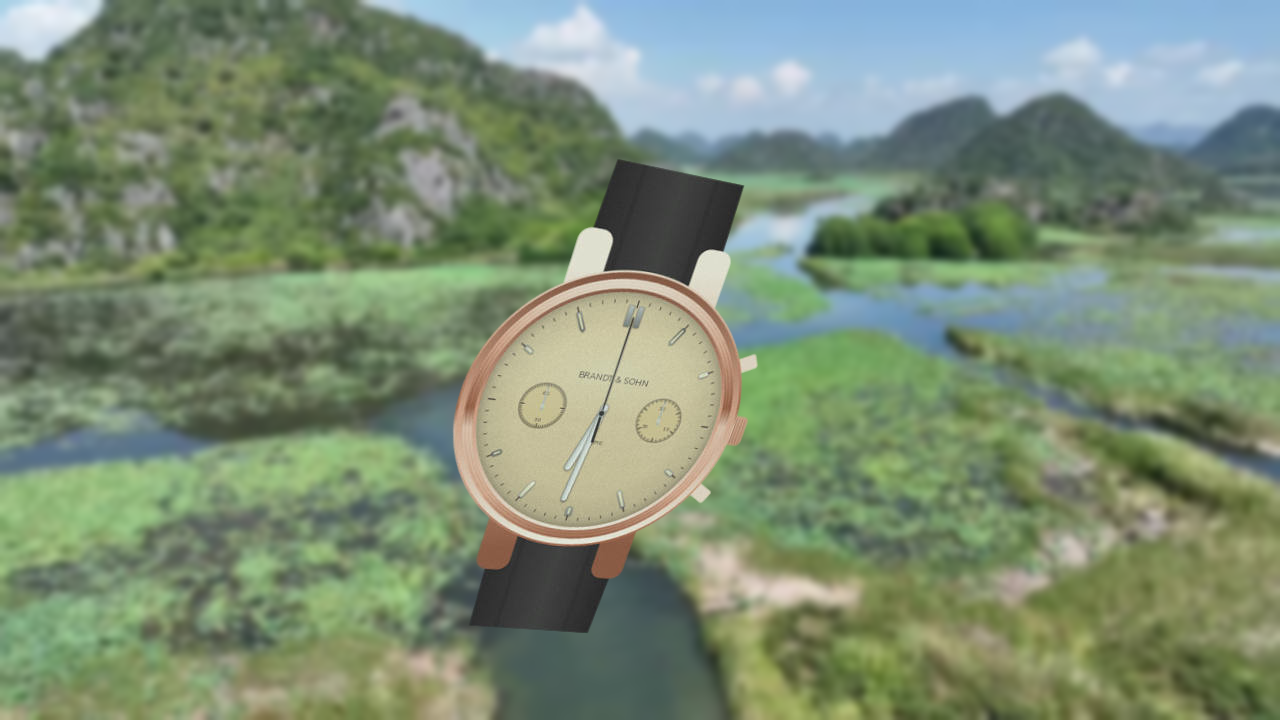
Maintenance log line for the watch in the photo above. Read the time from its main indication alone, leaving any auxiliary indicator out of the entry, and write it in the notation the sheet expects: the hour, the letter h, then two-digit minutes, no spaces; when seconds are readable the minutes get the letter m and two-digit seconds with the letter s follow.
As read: 6h31
